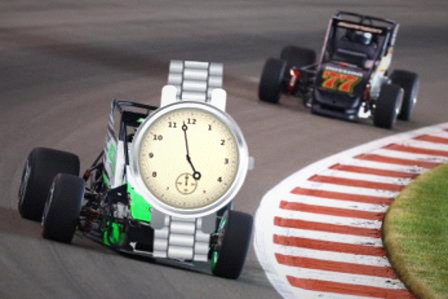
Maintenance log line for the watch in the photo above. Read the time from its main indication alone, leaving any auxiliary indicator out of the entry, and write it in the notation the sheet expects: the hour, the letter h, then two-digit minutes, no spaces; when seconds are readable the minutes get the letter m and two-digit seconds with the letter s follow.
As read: 4h58
